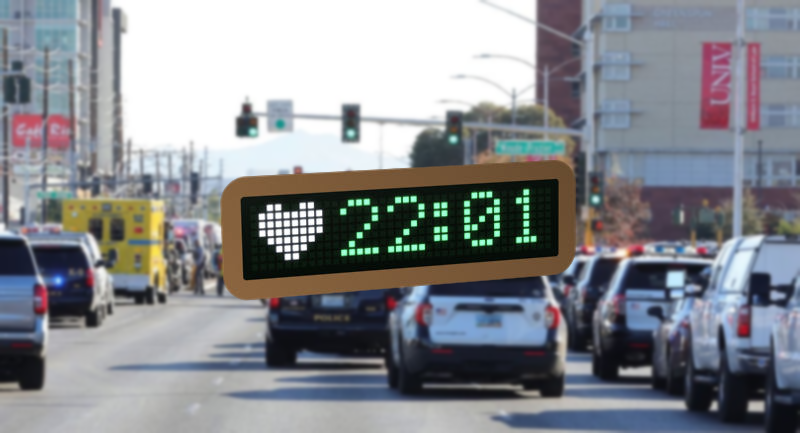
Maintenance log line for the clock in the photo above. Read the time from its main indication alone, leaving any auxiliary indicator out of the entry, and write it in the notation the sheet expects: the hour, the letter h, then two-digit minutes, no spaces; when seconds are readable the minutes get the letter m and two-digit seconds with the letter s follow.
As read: 22h01
